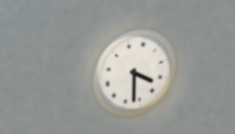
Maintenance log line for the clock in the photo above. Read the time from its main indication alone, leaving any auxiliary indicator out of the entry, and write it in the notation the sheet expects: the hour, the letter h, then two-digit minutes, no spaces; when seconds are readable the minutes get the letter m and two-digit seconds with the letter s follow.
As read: 3h27
